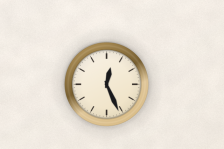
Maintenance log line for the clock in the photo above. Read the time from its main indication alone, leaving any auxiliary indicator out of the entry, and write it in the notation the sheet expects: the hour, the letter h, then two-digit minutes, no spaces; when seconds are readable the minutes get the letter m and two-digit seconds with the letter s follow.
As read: 12h26
